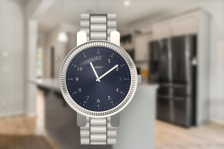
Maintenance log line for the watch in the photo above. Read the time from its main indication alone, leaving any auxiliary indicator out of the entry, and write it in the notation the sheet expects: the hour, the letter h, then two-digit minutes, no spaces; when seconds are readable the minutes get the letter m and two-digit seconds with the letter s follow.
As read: 11h09
